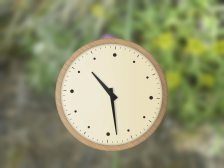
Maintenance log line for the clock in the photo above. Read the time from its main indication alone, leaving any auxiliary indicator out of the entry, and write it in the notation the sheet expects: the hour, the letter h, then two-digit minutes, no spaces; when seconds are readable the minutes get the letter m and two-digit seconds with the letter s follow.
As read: 10h28
